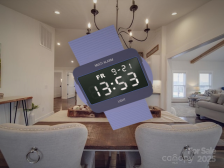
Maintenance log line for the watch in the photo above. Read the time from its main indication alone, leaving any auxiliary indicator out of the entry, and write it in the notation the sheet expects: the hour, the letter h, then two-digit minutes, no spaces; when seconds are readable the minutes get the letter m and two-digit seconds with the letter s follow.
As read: 13h53
